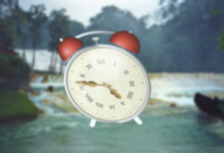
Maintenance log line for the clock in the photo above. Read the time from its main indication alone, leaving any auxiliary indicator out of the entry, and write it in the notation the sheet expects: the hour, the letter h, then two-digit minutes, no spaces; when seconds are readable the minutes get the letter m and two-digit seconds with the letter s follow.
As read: 4h47
